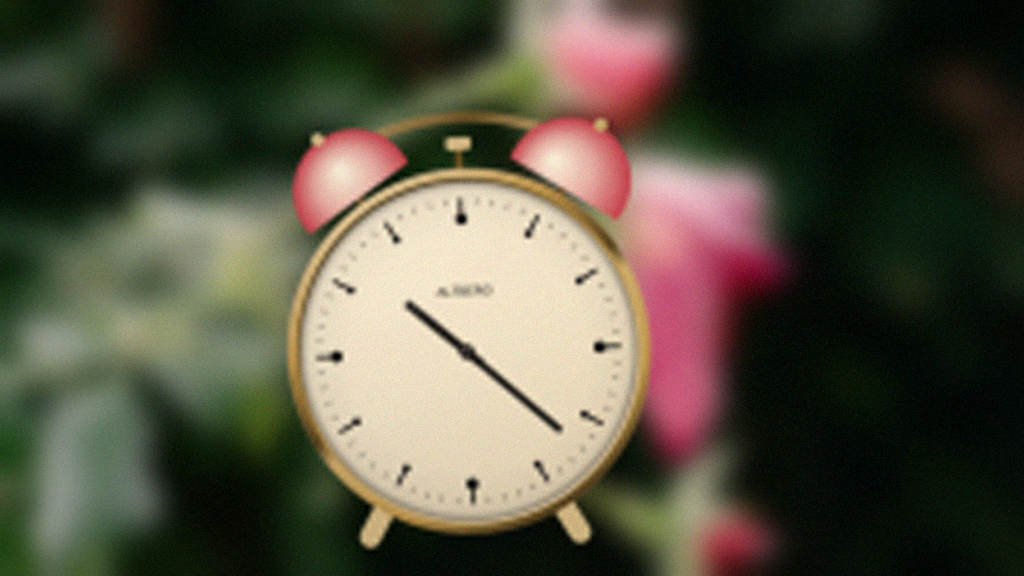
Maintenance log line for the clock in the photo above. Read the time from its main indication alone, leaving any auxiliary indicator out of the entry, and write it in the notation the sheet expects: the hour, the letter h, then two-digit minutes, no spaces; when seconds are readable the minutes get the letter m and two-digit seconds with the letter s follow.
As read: 10h22
